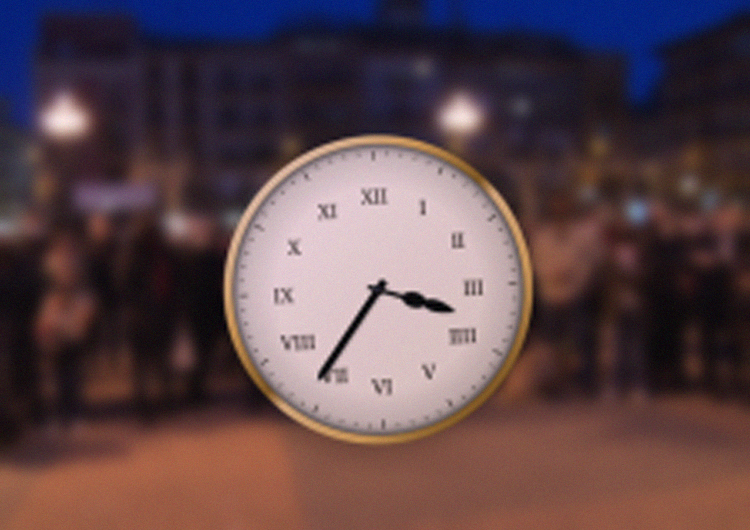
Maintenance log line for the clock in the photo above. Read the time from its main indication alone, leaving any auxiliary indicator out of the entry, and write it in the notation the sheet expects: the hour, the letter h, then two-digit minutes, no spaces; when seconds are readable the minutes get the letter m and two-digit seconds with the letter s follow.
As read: 3h36
